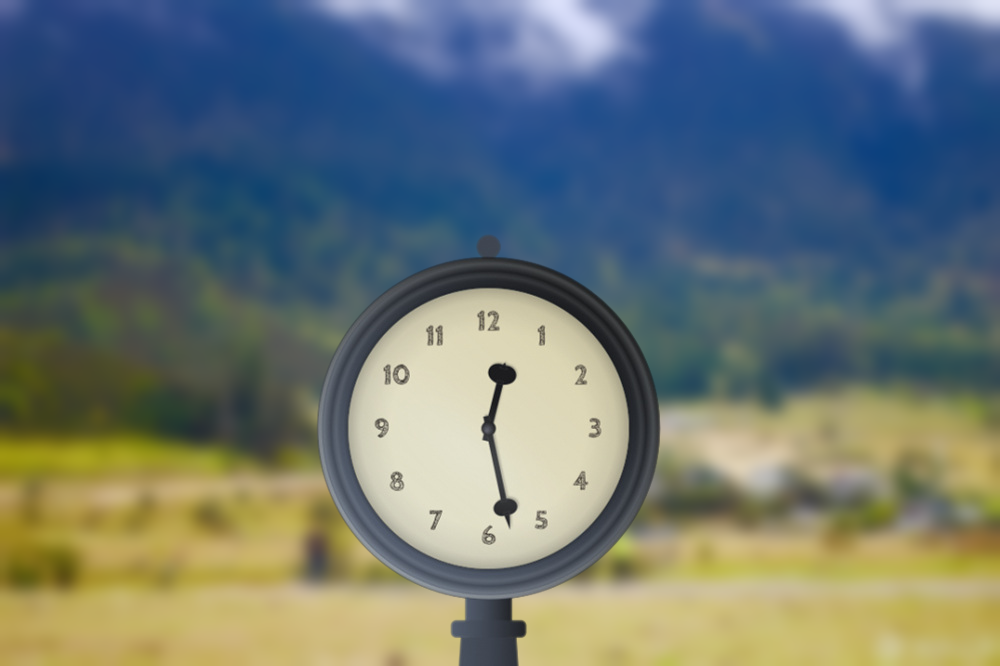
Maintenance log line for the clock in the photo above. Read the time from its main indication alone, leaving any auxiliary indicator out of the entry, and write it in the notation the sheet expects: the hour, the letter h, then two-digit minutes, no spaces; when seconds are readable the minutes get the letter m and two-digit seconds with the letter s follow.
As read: 12h28
